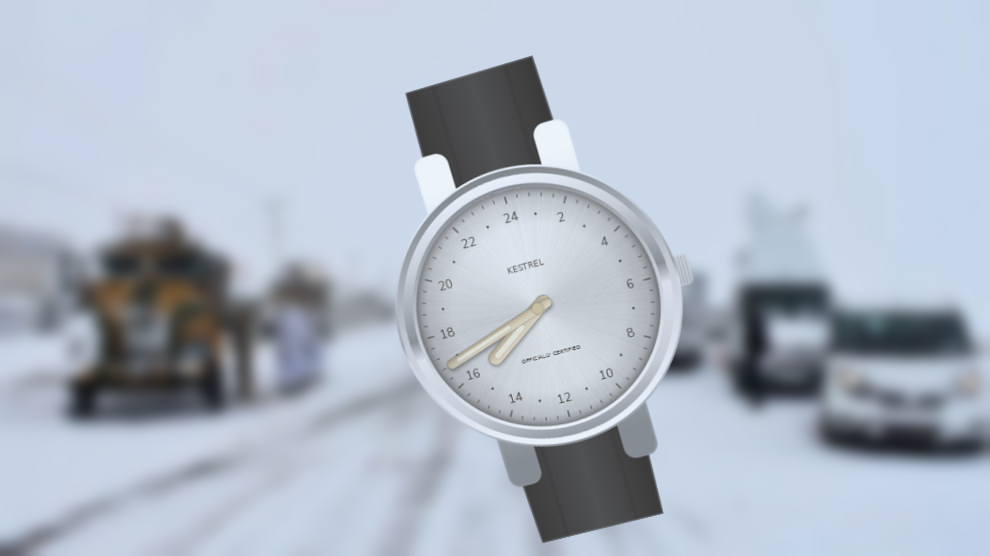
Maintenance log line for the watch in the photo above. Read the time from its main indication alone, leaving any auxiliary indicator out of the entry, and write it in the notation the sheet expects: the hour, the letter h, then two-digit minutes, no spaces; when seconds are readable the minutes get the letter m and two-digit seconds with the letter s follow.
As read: 15h42
